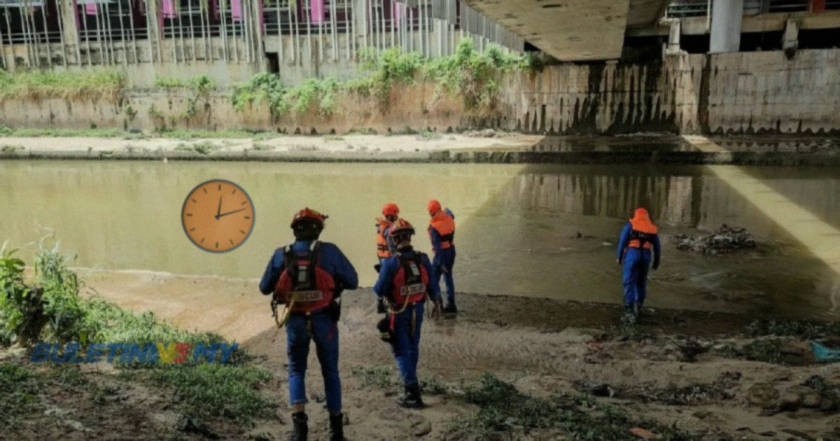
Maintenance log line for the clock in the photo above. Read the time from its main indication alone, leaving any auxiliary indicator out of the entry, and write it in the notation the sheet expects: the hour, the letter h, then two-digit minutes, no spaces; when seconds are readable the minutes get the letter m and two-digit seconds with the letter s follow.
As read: 12h12
